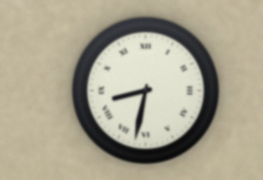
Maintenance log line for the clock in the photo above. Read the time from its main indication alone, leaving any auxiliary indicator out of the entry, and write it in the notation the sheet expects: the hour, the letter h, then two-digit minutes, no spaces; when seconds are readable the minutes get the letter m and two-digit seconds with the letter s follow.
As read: 8h32
